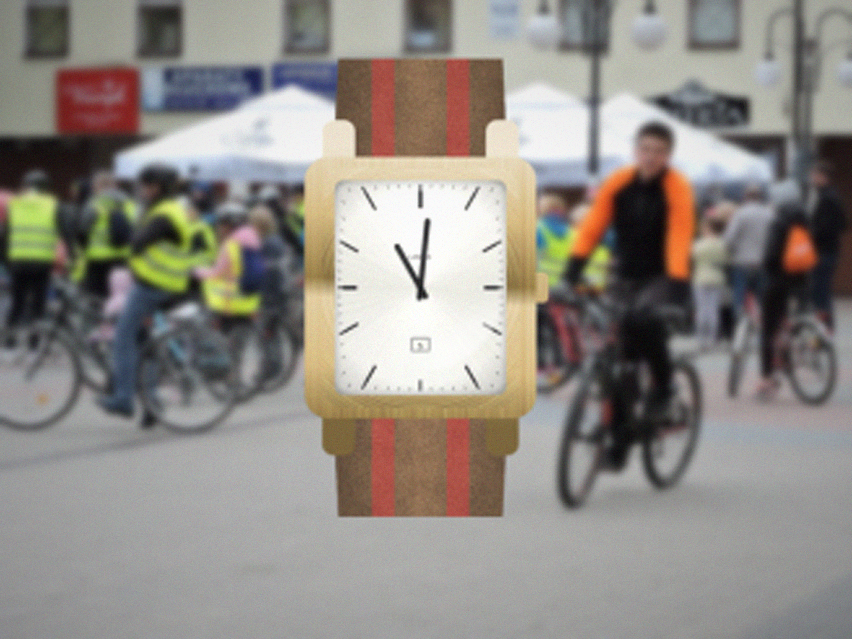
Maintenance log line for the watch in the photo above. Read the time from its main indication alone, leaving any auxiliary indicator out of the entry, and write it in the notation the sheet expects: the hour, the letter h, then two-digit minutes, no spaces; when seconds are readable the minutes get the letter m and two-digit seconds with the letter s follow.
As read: 11h01
